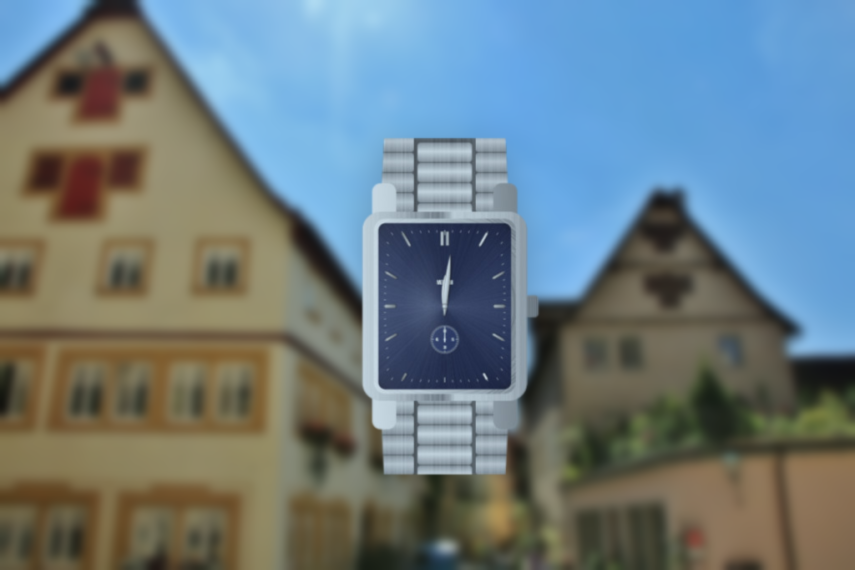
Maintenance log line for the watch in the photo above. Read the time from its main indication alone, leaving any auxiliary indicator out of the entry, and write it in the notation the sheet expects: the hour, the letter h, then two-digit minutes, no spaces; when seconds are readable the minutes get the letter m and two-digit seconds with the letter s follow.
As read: 12h01
